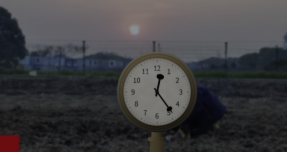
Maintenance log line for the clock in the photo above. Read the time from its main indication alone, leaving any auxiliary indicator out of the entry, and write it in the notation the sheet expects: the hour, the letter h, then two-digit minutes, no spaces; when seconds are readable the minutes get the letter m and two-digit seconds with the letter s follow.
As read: 12h24
